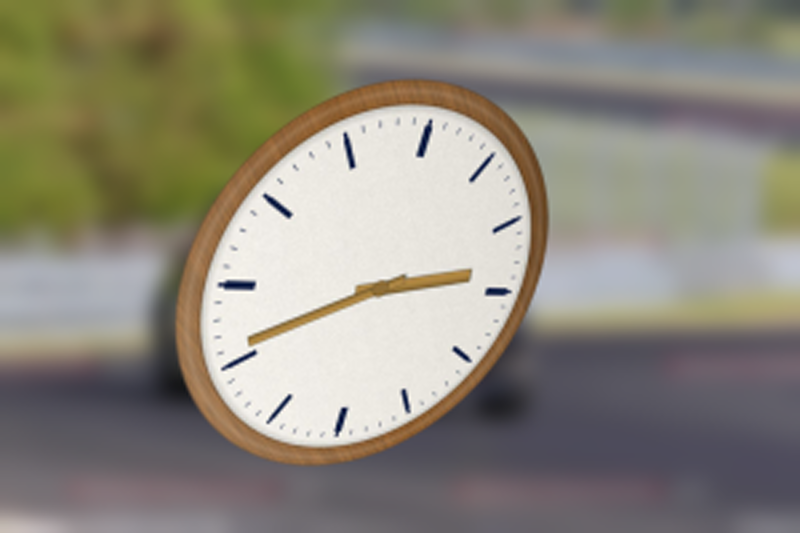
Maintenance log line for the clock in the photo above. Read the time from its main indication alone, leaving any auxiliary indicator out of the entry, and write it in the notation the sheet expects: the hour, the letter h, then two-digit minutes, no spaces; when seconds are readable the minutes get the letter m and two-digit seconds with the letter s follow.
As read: 2h41
